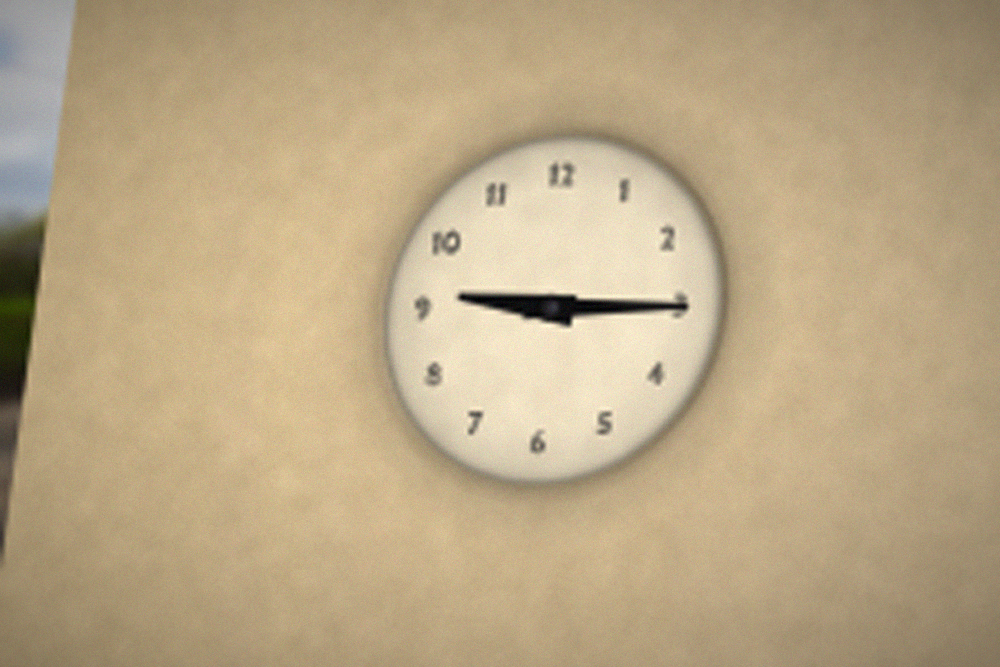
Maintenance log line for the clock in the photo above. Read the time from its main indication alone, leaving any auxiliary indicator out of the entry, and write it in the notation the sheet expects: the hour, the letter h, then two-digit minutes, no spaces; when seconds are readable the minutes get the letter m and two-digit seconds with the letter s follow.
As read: 9h15
